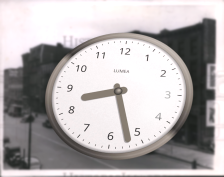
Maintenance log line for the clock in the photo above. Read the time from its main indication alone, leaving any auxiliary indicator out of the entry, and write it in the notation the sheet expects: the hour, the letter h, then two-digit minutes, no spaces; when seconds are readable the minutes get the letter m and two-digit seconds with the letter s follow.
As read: 8h27
